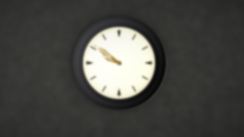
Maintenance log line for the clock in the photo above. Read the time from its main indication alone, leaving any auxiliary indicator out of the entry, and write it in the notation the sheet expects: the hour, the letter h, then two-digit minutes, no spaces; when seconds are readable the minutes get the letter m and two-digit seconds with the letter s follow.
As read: 9h51
